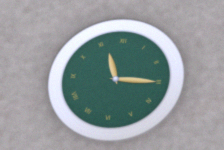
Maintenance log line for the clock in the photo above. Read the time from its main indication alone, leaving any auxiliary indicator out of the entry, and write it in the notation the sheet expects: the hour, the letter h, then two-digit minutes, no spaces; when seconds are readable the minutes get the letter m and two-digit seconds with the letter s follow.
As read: 11h15
